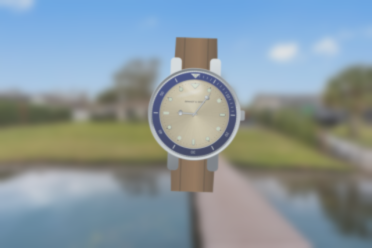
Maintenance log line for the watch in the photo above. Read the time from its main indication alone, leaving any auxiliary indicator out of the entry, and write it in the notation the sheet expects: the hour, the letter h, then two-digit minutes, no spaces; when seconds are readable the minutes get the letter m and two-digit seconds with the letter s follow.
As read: 9h06
